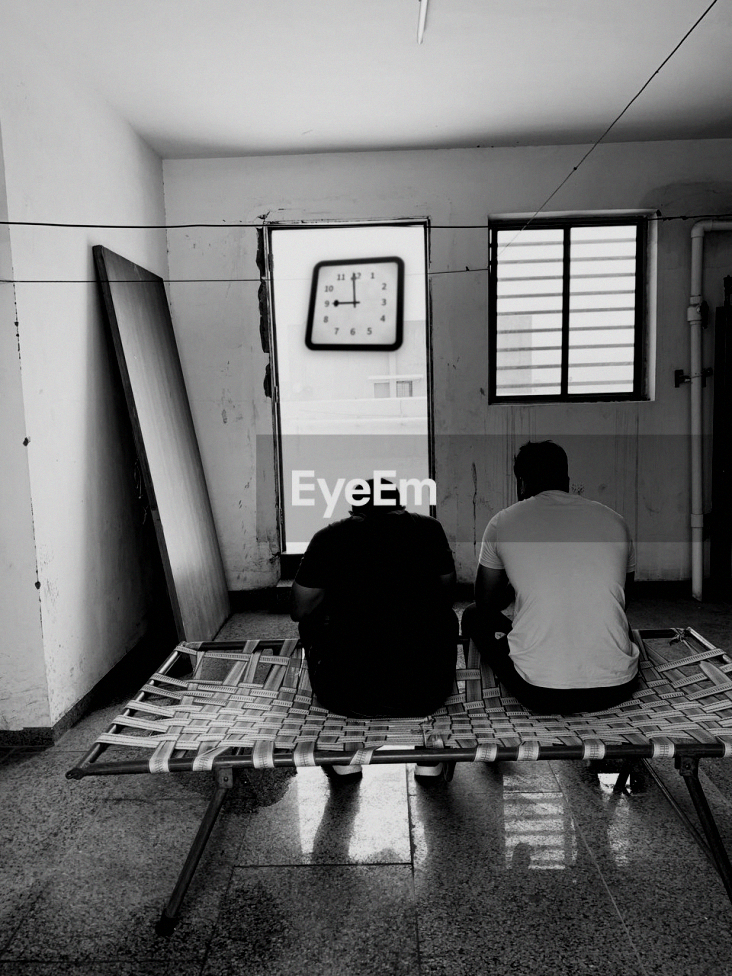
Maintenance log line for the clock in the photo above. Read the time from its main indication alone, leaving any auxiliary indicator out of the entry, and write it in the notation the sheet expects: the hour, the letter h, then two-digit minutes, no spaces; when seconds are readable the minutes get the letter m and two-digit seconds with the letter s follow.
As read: 8h59
